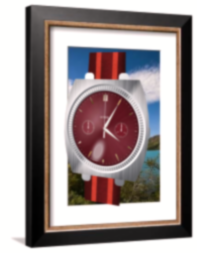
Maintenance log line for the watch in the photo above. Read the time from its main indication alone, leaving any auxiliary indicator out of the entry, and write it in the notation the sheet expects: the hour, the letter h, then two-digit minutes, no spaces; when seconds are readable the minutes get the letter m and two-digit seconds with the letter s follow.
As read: 4h05
